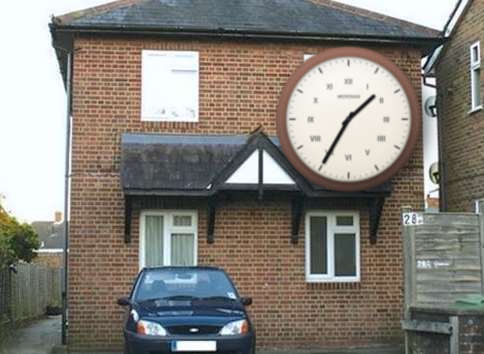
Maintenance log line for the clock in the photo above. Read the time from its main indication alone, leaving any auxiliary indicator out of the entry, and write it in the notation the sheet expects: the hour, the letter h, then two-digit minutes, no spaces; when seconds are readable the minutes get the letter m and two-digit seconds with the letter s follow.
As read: 1h35
